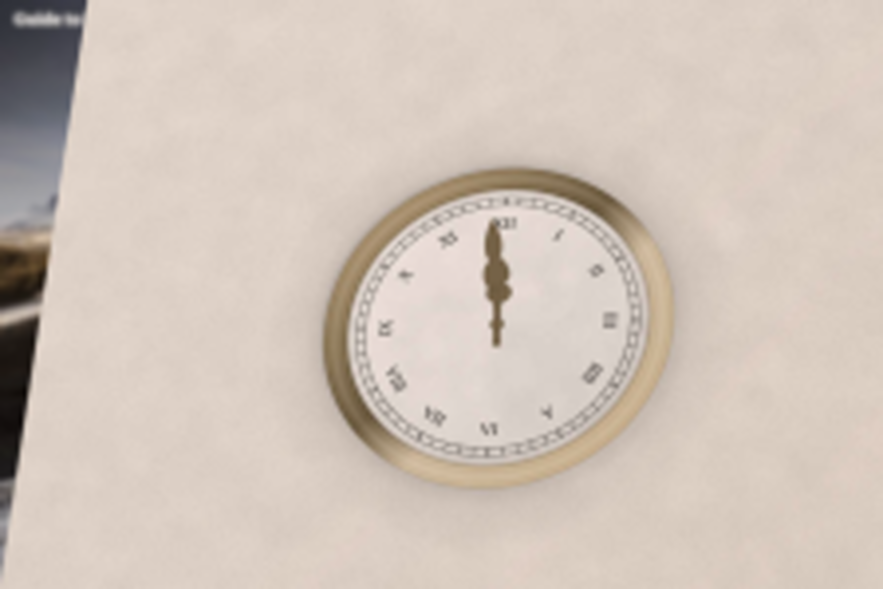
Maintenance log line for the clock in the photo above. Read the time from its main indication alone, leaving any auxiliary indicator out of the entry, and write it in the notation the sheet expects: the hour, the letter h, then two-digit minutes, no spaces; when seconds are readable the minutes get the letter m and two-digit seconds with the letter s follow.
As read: 11h59
